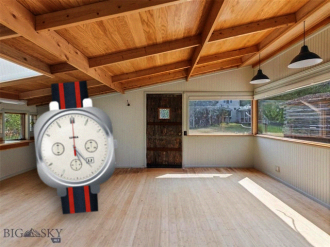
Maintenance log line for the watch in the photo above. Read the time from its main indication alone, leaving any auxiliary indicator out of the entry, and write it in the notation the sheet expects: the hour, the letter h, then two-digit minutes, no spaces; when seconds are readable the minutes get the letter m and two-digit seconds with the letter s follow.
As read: 5h24
